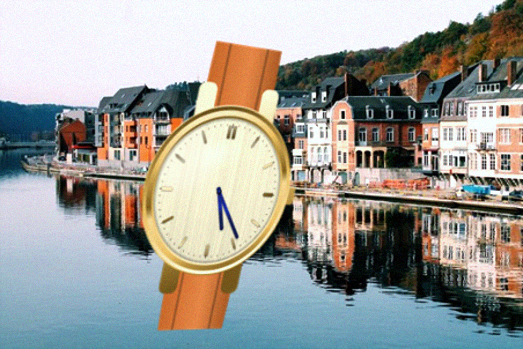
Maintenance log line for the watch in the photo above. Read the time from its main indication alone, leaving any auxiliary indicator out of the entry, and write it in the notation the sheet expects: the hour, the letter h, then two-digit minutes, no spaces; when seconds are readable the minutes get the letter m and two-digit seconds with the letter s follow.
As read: 5h24
